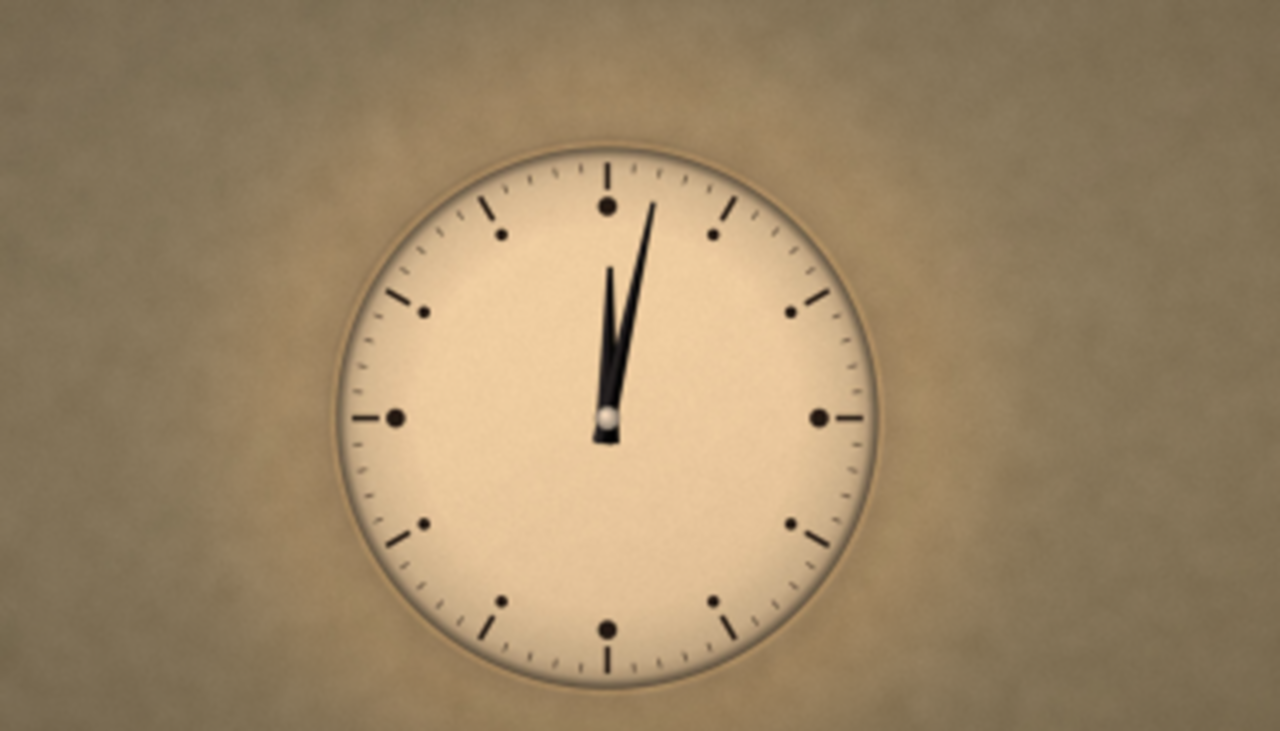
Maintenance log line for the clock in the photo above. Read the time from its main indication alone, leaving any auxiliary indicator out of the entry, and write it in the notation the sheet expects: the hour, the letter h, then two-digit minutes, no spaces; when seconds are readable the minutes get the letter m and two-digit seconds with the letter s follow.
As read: 12h02
